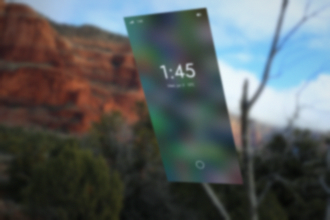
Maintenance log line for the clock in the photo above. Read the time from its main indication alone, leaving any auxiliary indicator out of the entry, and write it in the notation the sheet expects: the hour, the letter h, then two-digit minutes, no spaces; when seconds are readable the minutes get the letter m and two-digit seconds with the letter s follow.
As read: 1h45
